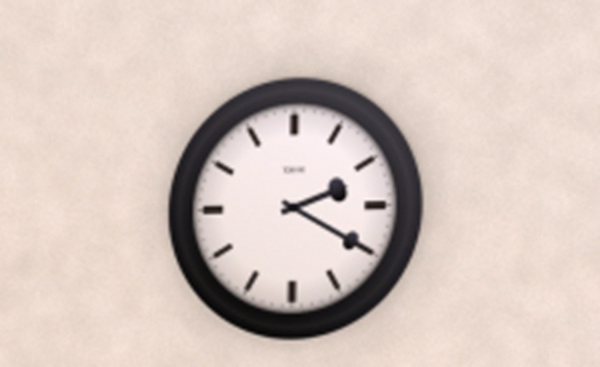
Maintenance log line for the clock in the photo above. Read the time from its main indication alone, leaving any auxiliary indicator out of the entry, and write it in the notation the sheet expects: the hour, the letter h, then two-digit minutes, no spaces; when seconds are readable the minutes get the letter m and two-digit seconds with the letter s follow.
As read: 2h20
